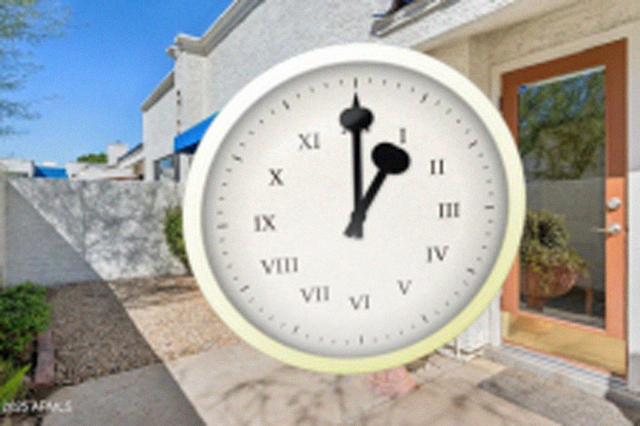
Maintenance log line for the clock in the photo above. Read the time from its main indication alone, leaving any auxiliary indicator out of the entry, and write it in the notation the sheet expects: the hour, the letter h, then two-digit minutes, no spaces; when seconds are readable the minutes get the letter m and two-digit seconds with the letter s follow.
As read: 1h00
